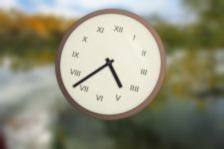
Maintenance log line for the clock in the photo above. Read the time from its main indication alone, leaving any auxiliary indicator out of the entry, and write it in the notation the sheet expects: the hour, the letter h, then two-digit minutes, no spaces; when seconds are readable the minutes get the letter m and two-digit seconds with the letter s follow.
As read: 4h37
